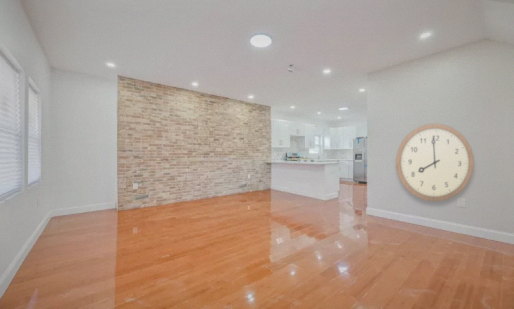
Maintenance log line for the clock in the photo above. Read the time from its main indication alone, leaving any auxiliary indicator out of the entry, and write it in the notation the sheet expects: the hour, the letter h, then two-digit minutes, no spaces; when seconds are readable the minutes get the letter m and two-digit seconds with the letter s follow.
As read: 7h59
